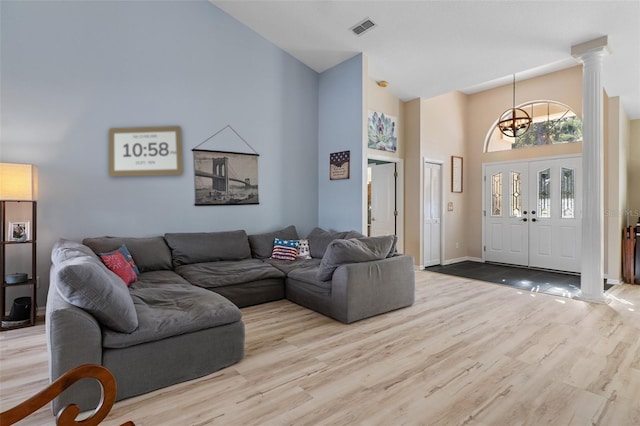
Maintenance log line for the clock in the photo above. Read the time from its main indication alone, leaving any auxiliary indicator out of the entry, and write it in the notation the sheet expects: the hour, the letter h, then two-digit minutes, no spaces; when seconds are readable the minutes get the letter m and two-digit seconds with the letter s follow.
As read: 10h58
